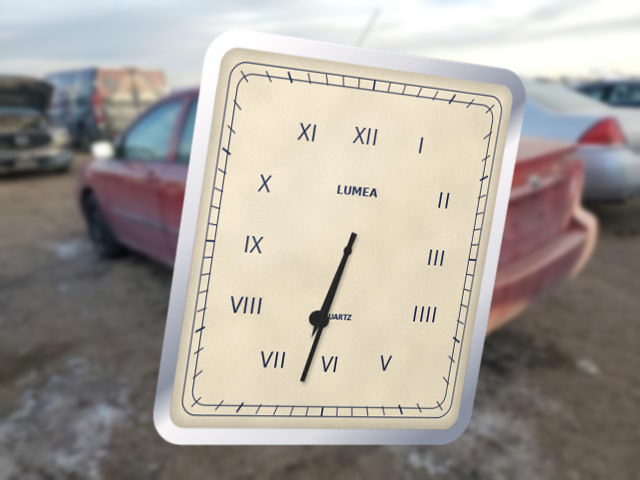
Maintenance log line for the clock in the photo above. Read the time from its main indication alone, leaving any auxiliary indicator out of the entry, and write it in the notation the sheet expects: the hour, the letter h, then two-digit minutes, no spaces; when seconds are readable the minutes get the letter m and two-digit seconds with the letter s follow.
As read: 6h32
